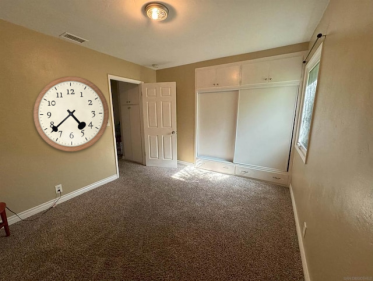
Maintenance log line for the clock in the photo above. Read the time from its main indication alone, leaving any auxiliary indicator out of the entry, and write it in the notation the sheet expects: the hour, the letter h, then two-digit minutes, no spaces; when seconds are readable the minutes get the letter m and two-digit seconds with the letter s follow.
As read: 4h38
